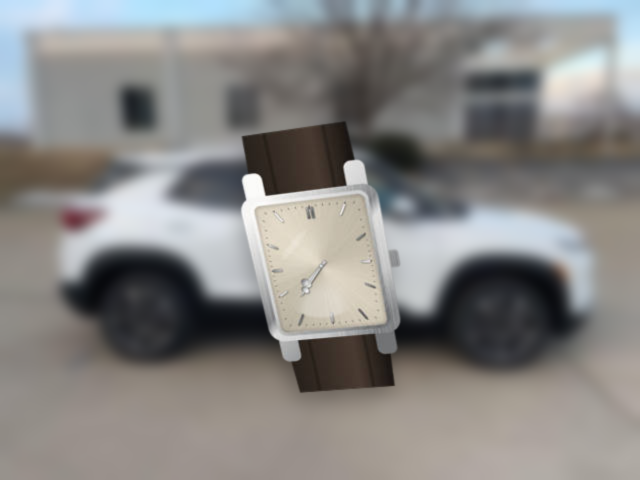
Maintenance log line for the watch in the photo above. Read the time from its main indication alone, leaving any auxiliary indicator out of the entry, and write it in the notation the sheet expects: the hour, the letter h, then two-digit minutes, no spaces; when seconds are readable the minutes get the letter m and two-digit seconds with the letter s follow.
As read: 7h37
